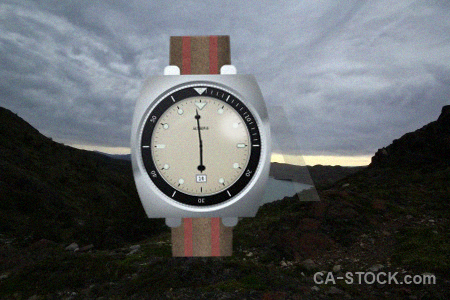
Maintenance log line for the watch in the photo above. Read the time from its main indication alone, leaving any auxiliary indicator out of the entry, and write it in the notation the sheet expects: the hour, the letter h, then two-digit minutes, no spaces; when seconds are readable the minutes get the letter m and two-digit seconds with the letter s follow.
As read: 5h59
